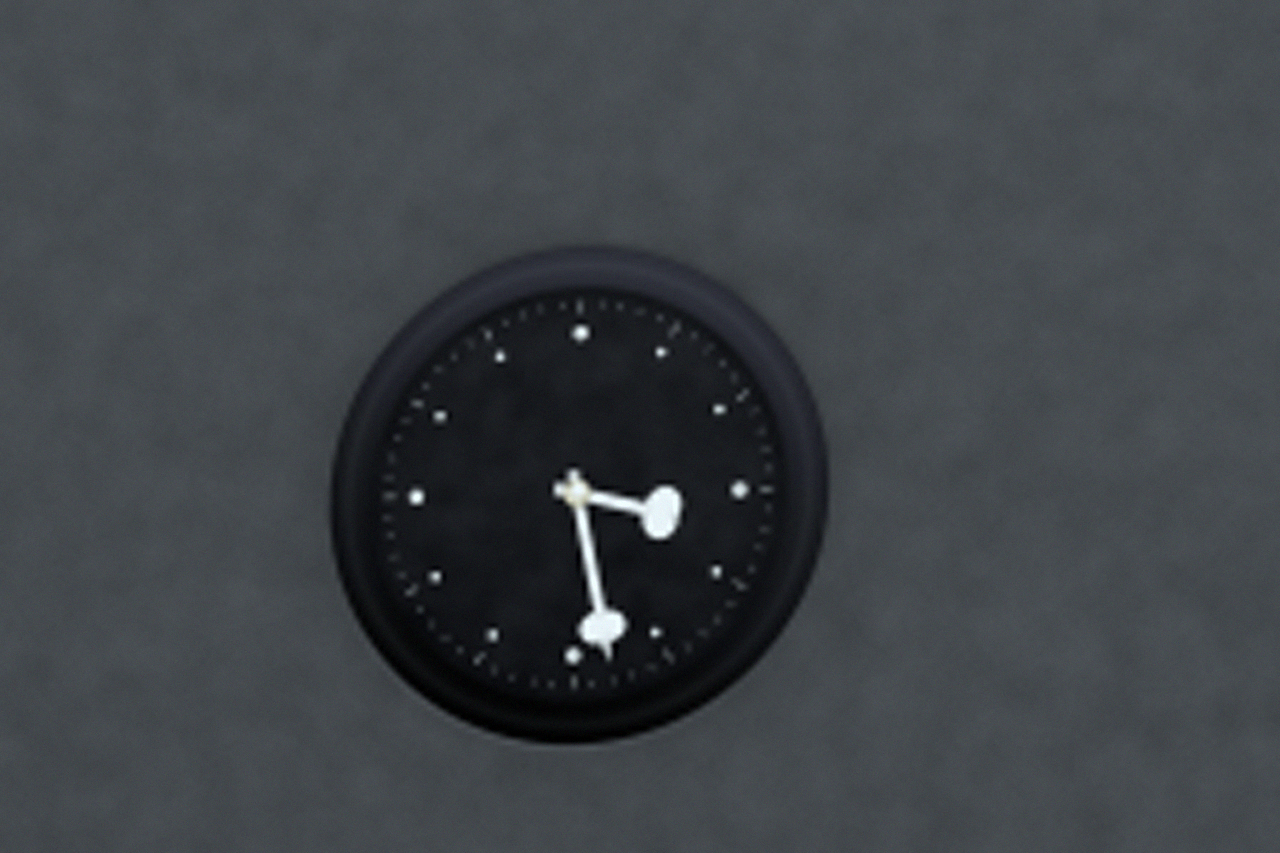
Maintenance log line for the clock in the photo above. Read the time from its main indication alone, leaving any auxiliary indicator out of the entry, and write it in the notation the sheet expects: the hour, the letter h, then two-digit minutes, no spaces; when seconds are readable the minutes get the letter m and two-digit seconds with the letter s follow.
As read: 3h28
